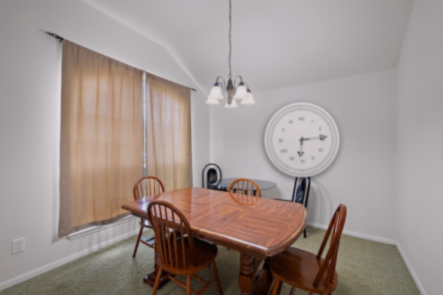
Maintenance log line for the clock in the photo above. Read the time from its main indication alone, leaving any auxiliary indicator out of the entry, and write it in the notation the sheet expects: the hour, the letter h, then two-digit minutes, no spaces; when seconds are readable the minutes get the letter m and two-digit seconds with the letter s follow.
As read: 6h14
